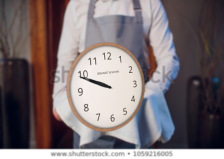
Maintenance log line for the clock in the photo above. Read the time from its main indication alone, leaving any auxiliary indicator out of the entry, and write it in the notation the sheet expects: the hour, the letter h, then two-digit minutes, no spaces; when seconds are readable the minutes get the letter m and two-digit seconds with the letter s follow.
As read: 9h49
